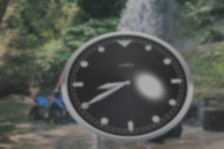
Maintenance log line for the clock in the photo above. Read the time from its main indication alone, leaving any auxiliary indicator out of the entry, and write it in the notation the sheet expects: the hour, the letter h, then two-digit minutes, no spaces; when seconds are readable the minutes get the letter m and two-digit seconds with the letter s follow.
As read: 8h40
